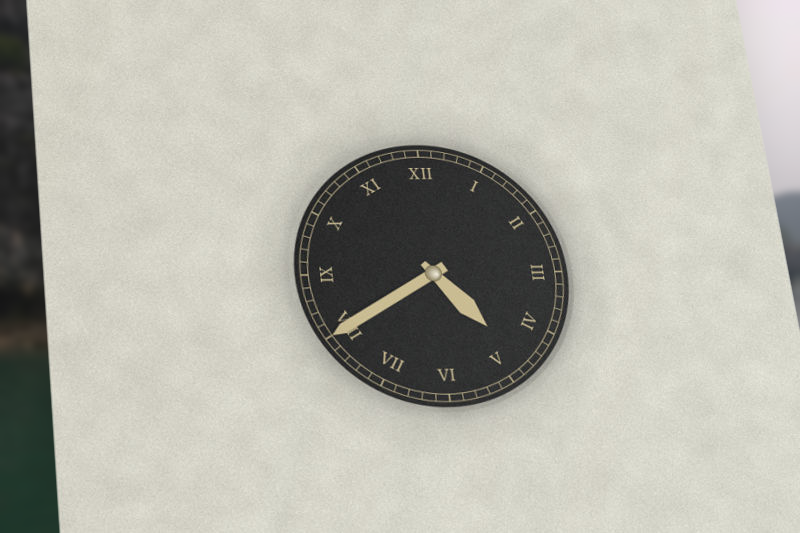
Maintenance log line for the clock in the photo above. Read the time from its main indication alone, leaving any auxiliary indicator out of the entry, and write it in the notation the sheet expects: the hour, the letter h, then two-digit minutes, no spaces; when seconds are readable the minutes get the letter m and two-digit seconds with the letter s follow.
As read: 4h40
